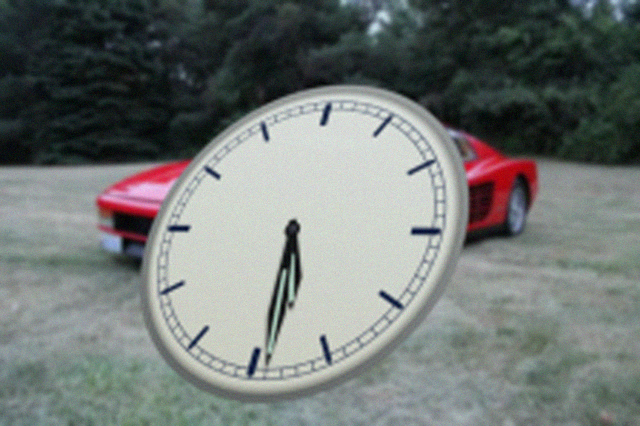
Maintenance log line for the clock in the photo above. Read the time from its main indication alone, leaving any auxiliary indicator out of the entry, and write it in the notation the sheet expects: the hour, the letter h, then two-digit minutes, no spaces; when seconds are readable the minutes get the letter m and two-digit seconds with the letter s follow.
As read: 5h29
